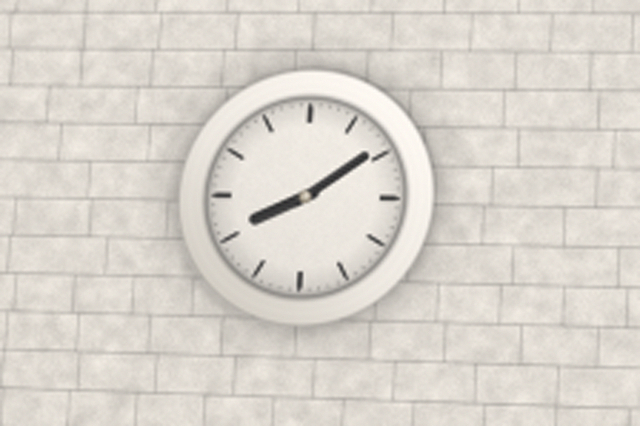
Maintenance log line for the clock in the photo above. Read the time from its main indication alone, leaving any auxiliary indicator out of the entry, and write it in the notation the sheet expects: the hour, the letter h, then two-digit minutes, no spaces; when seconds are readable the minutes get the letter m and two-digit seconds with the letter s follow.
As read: 8h09
